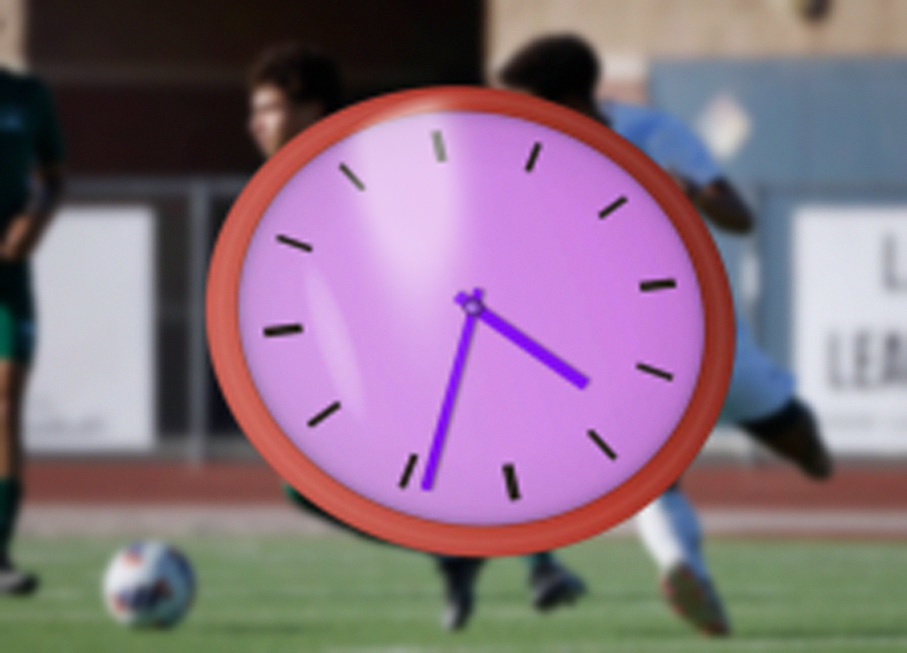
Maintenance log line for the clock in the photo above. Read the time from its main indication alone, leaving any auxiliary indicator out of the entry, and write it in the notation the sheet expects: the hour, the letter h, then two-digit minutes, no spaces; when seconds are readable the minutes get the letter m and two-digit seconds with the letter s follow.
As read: 4h34
